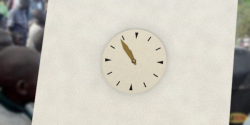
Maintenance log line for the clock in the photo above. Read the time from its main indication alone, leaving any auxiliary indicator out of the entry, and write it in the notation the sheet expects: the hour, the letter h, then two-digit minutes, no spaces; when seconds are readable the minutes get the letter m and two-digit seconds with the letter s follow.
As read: 10h54
